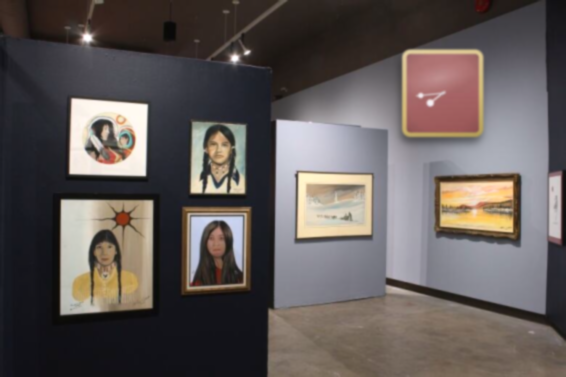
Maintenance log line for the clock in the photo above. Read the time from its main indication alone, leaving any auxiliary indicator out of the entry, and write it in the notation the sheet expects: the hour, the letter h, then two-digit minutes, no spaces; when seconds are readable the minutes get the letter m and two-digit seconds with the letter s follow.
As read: 7h44
